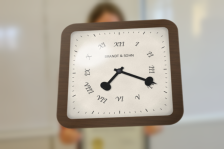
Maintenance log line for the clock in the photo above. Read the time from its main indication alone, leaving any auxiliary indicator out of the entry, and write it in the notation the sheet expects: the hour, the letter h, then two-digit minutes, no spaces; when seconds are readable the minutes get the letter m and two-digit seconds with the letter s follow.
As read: 7h19
